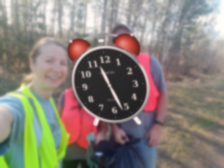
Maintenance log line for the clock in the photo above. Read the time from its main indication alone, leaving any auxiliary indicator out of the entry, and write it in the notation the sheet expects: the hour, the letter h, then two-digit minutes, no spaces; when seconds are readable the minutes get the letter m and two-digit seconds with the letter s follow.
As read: 11h27
